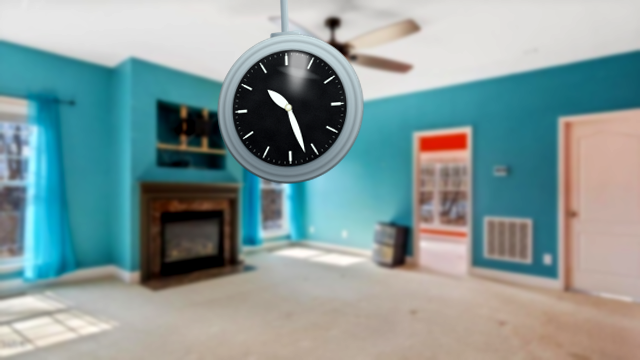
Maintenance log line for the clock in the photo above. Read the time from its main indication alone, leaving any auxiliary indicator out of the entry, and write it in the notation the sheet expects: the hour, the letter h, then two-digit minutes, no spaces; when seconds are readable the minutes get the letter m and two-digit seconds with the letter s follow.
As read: 10h27
